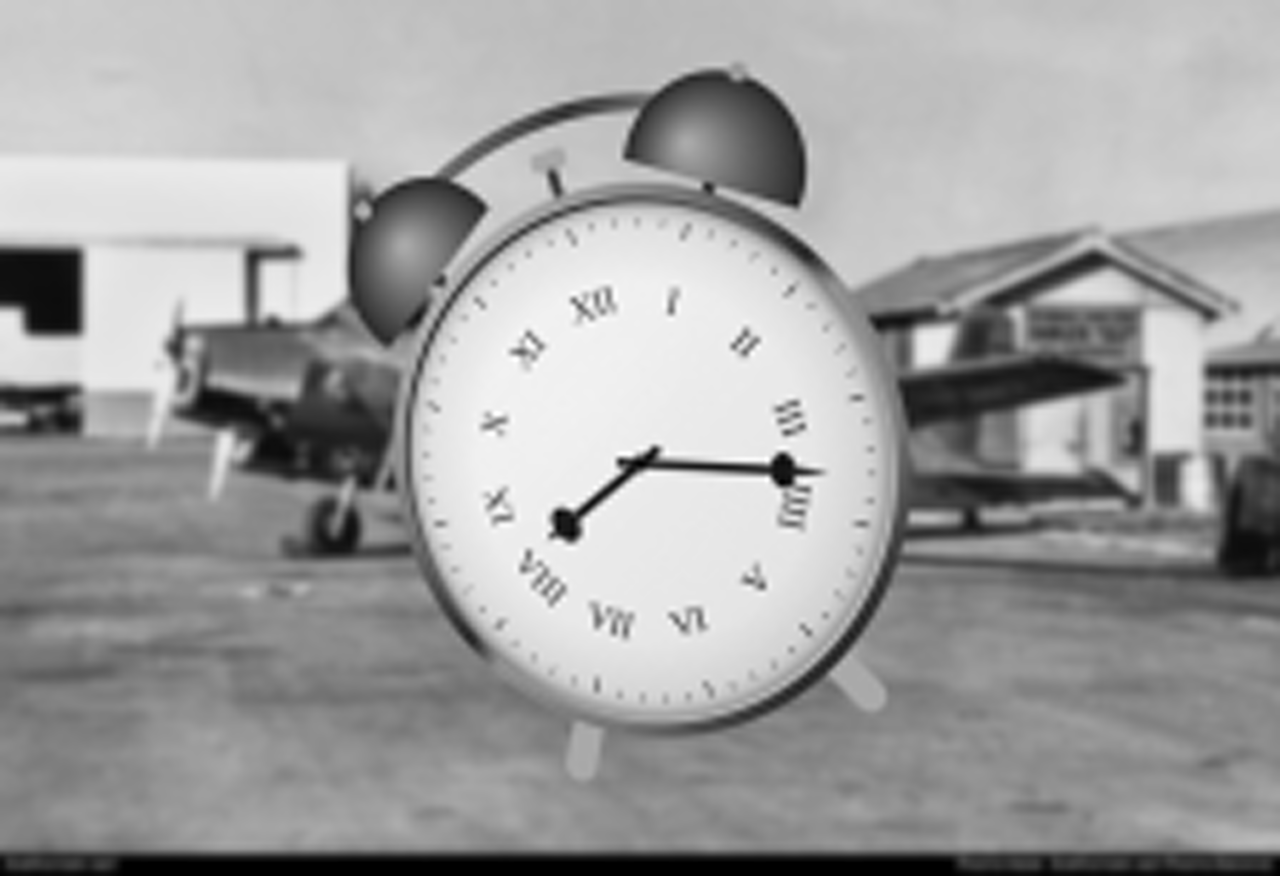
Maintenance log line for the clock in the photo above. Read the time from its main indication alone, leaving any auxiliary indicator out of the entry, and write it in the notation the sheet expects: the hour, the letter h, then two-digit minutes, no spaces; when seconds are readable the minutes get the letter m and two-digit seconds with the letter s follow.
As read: 8h18
